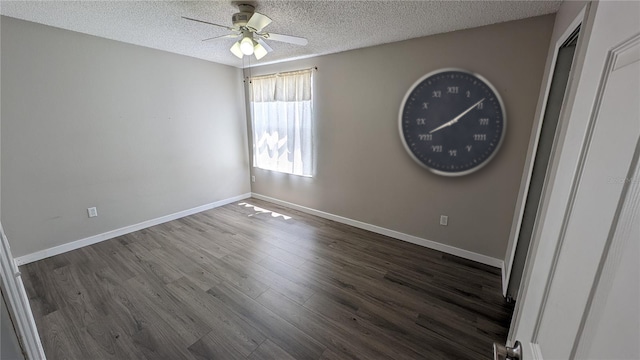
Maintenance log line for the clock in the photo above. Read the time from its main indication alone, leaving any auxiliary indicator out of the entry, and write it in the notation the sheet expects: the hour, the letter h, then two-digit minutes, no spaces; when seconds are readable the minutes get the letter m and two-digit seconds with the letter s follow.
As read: 8h09
